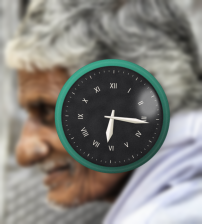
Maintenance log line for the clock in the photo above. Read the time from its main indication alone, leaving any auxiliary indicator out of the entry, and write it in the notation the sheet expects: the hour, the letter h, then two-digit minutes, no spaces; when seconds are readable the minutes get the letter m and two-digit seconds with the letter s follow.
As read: 6h16
